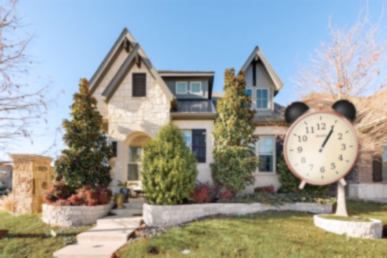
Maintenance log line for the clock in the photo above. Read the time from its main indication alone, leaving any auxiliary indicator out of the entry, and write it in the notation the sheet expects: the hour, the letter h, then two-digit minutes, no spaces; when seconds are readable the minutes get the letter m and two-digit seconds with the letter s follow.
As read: 1h05
